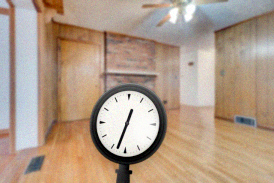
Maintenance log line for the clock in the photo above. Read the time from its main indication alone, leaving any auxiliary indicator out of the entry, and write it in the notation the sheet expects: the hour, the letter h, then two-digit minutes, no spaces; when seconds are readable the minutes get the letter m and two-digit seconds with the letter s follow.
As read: 12h33
